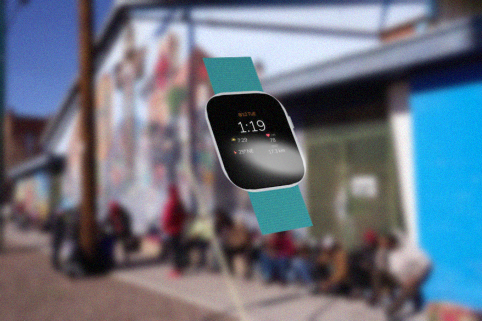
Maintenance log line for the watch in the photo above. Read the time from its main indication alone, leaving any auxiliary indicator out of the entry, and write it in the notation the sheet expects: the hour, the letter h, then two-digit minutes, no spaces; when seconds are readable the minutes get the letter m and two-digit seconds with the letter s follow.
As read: 1h19
